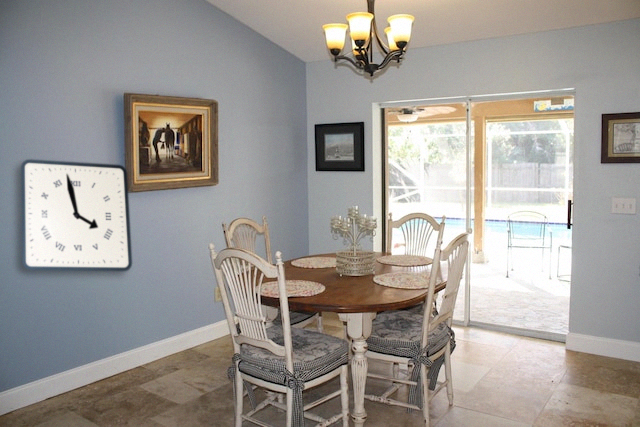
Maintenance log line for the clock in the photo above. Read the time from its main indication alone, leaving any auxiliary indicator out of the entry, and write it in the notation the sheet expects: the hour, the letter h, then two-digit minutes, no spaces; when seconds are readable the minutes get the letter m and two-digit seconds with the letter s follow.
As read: 3h58
